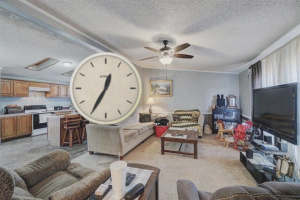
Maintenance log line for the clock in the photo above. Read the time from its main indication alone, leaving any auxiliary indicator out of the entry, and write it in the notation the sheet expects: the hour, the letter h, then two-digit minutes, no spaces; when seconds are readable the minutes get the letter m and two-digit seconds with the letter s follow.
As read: 12h35
